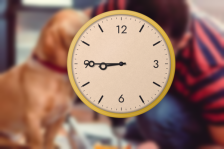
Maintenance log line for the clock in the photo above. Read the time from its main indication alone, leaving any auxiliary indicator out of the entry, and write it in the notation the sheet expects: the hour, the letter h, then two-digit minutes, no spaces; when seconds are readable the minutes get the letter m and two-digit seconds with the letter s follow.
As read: 8h45
